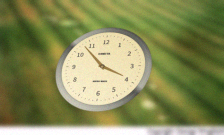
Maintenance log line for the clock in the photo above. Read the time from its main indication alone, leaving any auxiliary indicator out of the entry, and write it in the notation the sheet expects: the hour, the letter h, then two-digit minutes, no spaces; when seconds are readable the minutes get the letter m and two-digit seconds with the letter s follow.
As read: 3h53
